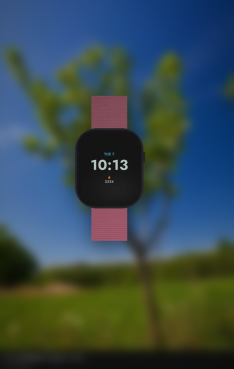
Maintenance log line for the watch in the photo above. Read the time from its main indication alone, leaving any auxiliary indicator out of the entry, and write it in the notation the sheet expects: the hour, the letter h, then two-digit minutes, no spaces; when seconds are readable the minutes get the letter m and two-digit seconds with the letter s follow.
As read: 10h13
